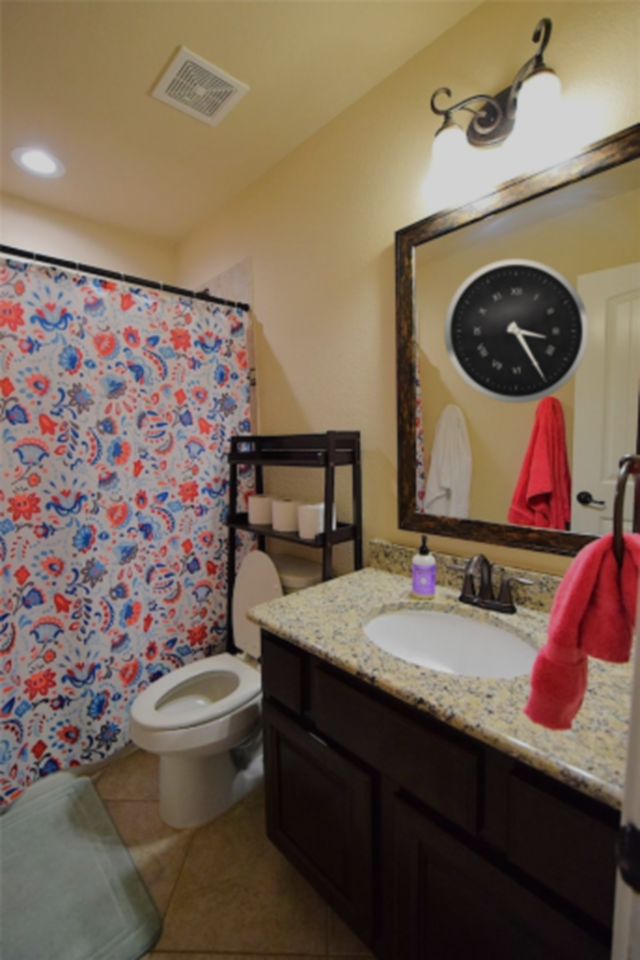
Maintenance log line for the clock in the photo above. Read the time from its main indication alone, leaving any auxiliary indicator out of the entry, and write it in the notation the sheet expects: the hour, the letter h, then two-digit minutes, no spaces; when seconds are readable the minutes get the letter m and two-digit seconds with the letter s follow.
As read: 3h25
